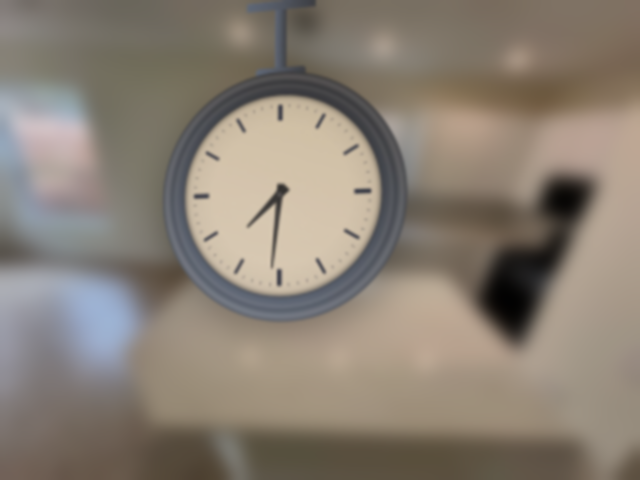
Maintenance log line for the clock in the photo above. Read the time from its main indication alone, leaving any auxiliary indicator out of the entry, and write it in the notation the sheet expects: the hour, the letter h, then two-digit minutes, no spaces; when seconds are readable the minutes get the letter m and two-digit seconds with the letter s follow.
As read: 7h31
